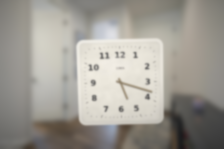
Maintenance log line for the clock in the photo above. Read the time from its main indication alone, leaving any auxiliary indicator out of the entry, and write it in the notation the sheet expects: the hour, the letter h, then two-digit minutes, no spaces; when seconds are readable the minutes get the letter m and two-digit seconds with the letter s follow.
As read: 5h18
